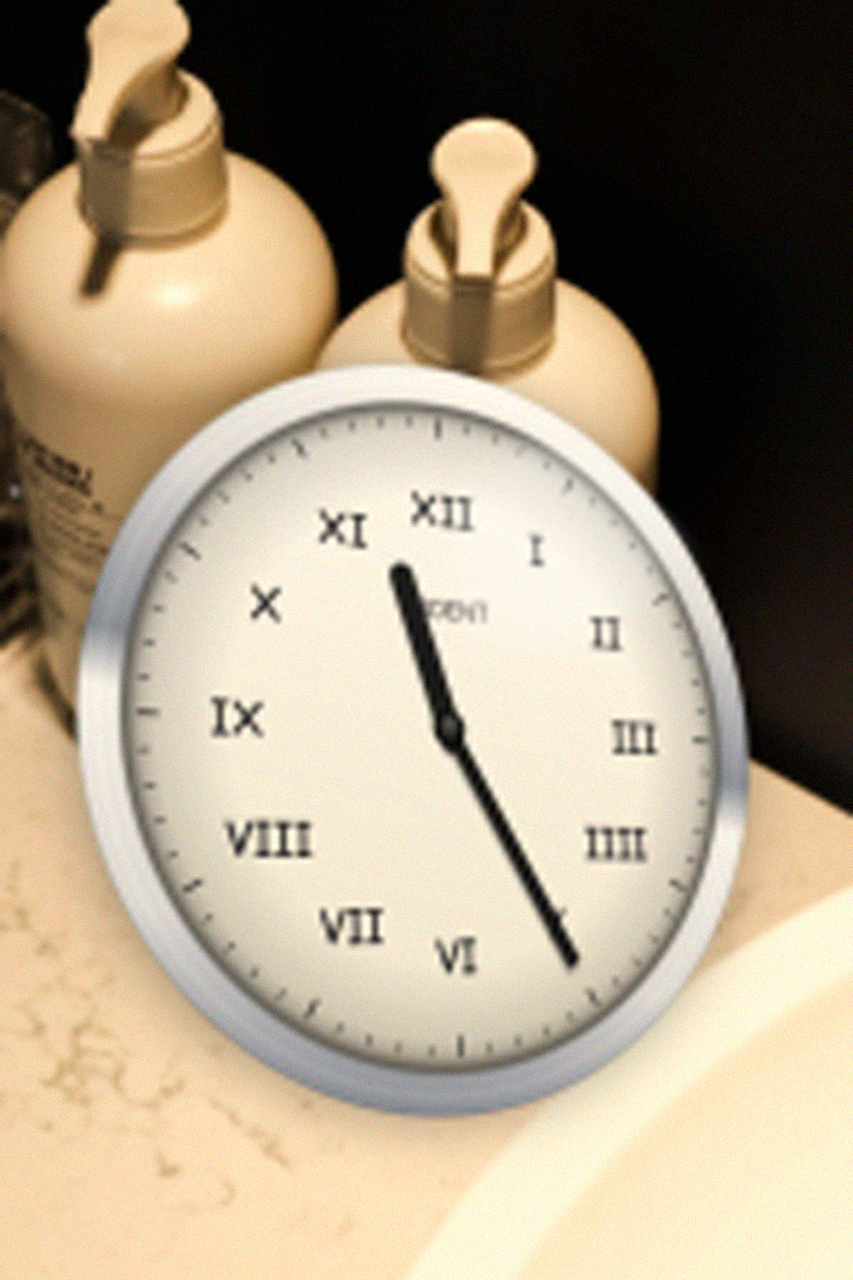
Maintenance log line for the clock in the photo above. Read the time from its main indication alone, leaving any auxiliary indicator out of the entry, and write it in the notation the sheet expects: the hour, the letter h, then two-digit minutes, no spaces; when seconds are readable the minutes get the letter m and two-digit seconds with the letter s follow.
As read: 11h25
